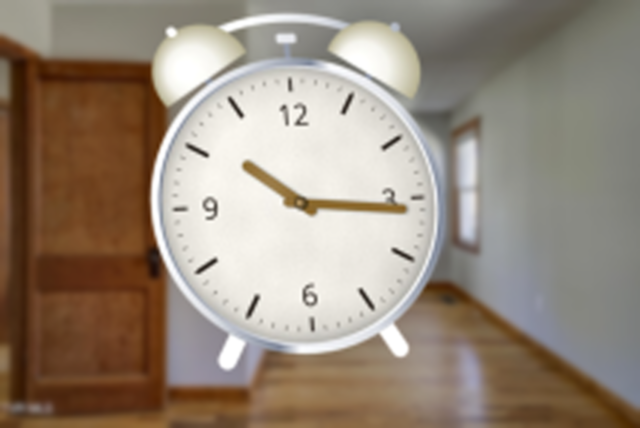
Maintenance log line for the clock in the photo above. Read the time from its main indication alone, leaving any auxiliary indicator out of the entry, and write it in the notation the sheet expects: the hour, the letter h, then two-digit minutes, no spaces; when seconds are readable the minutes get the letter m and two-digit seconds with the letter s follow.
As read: 10h16
